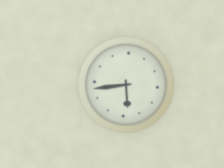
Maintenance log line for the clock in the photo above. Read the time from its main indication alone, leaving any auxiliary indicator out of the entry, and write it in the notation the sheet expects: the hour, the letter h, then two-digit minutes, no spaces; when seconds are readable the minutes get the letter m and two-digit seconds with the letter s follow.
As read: 5h43
